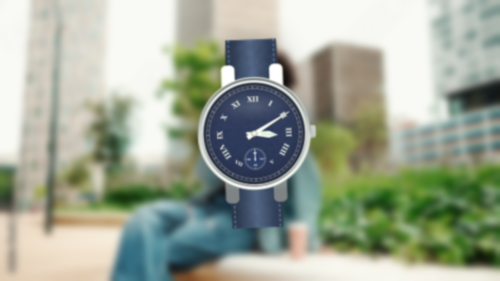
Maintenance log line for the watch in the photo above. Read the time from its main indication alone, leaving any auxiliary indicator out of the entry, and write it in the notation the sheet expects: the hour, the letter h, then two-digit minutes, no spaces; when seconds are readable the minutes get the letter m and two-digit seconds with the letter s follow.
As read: 3h10
